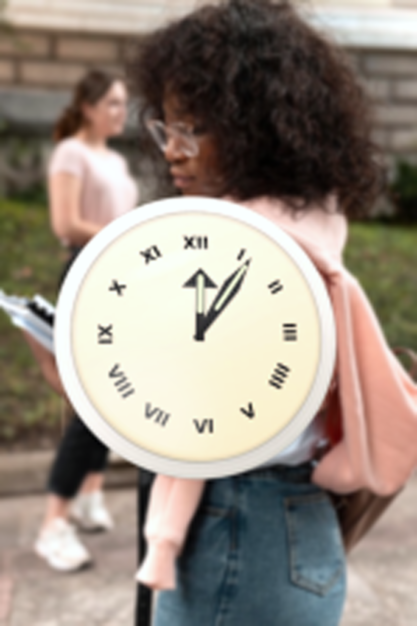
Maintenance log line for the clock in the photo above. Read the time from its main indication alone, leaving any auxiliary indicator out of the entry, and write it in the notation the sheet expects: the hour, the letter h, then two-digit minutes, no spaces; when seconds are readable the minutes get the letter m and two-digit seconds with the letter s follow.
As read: 12h06
